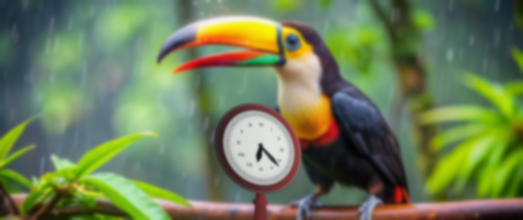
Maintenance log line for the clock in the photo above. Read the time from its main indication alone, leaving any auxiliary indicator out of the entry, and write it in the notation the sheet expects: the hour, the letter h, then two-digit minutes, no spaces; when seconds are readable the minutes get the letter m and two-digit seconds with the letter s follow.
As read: 6h22
